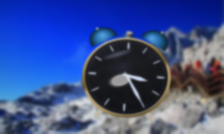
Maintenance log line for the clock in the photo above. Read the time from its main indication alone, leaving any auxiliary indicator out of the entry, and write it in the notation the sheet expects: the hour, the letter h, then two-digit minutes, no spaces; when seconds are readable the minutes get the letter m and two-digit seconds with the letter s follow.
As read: 3h25
